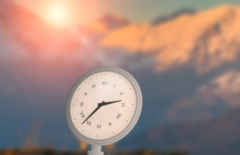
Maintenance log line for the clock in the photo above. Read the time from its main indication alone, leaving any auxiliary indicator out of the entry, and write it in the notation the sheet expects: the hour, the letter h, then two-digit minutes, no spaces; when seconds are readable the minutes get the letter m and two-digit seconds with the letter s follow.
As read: 2h37
